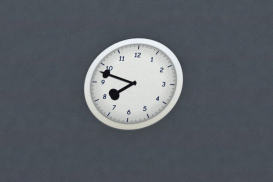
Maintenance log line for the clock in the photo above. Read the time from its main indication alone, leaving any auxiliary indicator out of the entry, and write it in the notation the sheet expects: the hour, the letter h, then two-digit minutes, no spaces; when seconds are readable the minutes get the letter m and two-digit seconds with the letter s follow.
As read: 7h48
